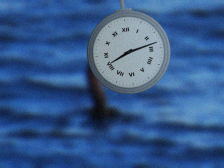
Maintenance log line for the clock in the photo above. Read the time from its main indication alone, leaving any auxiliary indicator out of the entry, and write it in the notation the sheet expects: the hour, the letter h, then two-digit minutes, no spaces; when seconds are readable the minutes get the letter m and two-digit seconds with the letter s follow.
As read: 8h13
